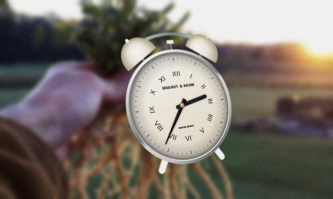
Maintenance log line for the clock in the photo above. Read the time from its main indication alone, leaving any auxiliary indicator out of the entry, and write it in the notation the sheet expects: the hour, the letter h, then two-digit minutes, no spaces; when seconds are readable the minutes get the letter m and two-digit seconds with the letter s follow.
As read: 2h36
